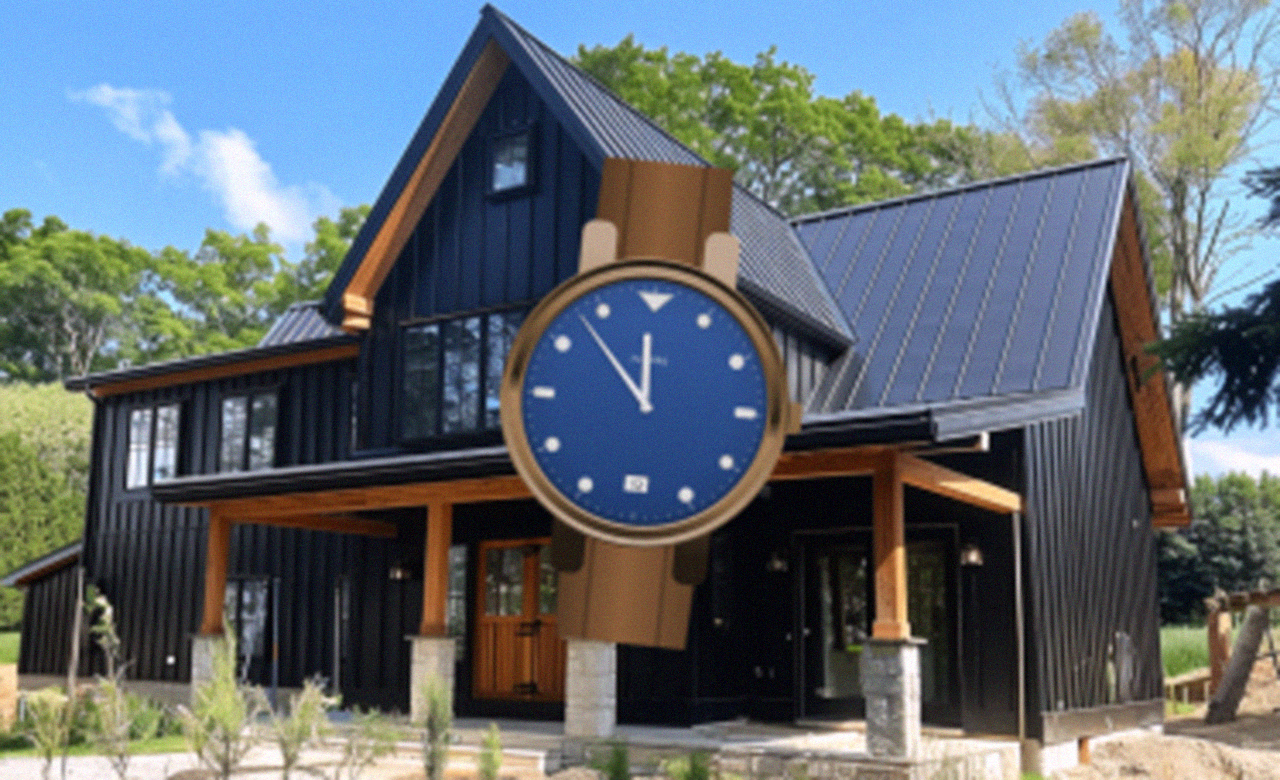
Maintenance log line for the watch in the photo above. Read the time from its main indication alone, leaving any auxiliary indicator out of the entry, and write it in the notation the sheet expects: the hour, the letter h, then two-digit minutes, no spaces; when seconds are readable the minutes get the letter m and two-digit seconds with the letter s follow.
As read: 11h53
